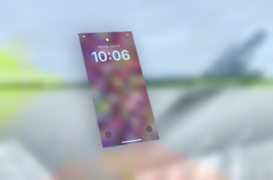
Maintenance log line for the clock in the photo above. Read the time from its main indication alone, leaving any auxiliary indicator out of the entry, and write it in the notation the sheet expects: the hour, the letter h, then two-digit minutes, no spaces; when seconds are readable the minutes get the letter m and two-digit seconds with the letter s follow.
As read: 10h06
